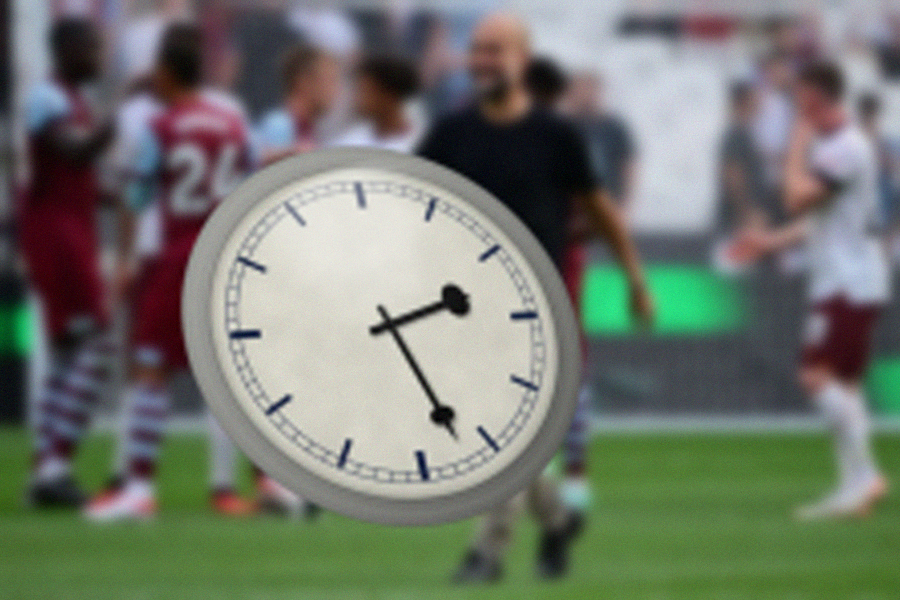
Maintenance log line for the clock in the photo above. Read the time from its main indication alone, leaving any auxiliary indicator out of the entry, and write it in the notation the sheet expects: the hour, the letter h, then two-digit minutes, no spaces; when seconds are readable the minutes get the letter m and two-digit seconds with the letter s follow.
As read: 2h27
